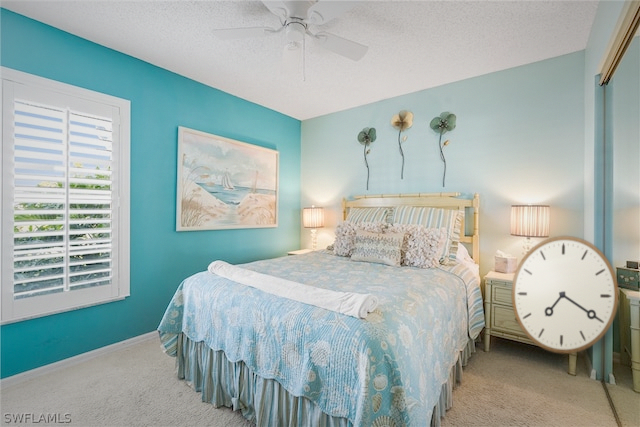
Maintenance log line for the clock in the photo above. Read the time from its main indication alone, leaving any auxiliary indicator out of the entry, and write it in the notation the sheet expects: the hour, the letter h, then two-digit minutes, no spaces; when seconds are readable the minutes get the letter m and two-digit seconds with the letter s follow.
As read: 7h20
